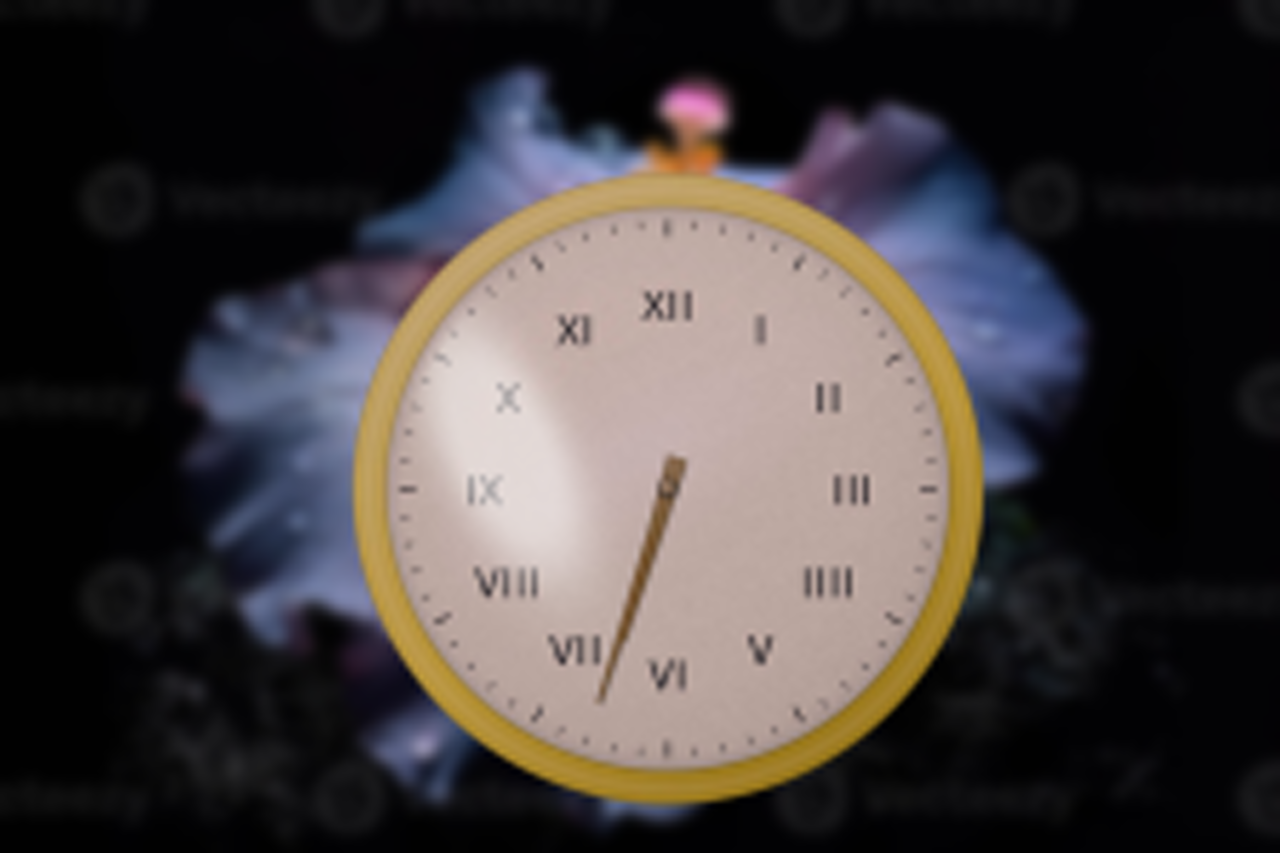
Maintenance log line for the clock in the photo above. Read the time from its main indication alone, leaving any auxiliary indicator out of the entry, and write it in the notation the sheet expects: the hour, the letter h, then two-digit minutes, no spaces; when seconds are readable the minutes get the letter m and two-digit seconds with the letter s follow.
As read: 6h33
